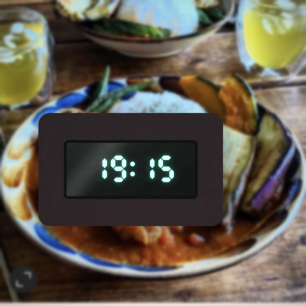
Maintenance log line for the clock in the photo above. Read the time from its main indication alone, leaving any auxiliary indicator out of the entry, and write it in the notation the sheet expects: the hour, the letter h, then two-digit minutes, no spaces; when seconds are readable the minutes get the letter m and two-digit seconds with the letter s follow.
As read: 19h15
